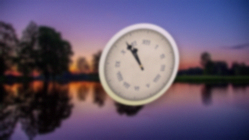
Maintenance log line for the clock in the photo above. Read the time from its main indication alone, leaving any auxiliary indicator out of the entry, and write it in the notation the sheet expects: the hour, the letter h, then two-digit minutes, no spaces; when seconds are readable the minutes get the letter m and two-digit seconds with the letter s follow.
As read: 10h53
